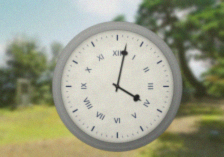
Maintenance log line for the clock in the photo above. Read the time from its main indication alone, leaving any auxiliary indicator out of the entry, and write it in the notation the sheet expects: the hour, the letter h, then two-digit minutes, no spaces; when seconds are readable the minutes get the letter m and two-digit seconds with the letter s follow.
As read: 4h02
